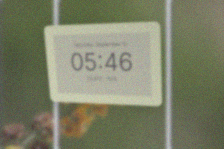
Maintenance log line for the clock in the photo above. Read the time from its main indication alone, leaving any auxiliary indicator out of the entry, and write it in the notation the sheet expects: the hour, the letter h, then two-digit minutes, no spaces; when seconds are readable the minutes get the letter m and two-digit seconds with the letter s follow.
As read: 5h46
